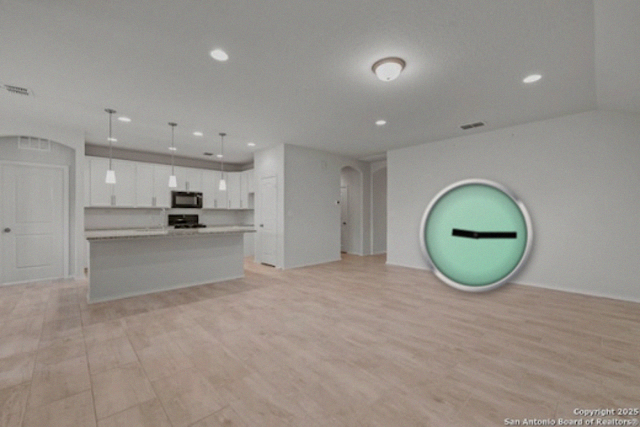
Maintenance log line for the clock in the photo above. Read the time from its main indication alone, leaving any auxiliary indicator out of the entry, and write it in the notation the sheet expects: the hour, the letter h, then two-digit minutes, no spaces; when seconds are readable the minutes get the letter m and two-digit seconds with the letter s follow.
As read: 9h15
